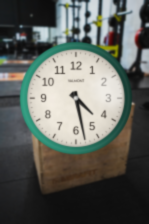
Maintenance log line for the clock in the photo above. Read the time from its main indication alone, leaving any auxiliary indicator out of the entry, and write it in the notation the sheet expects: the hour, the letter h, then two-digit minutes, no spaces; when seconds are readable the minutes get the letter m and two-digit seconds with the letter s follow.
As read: 4h28
